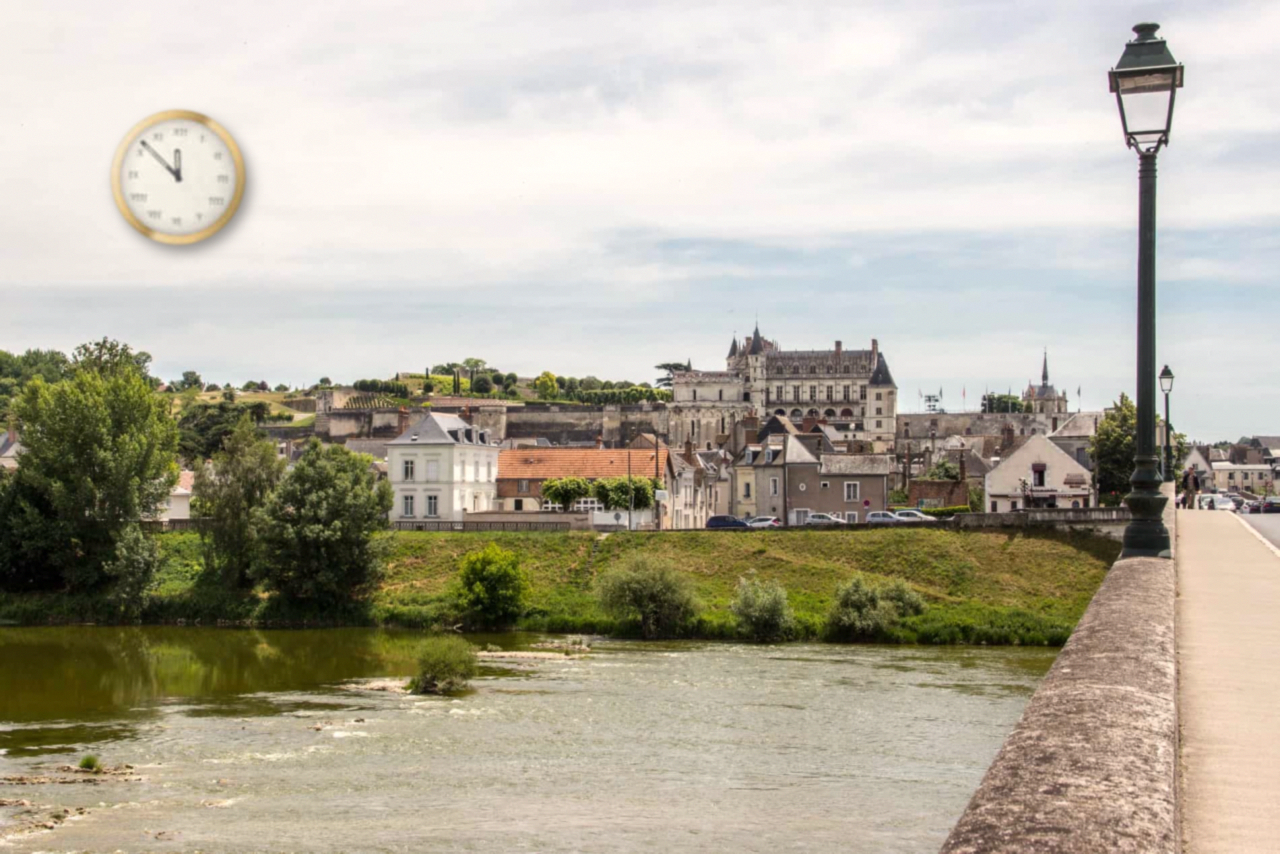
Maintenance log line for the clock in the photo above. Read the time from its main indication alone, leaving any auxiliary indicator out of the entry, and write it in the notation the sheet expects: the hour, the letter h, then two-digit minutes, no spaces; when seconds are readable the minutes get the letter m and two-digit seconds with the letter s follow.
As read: 11h52
